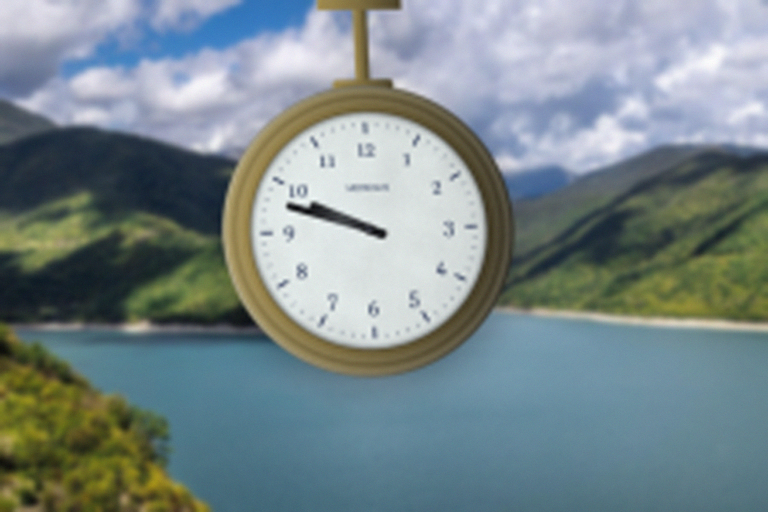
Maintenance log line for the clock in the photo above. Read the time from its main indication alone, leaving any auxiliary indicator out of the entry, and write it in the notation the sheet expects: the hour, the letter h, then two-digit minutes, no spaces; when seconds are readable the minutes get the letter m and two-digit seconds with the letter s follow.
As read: 9h48
